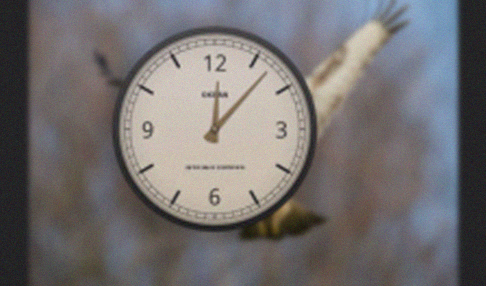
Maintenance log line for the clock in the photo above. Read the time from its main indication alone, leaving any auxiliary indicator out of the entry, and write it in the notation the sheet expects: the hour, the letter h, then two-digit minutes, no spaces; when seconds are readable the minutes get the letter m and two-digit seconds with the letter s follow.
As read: 12h07
